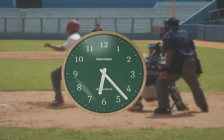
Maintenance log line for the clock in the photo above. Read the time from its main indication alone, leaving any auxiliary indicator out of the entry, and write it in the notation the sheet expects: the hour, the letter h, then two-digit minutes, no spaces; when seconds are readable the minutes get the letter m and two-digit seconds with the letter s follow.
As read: 6h23
